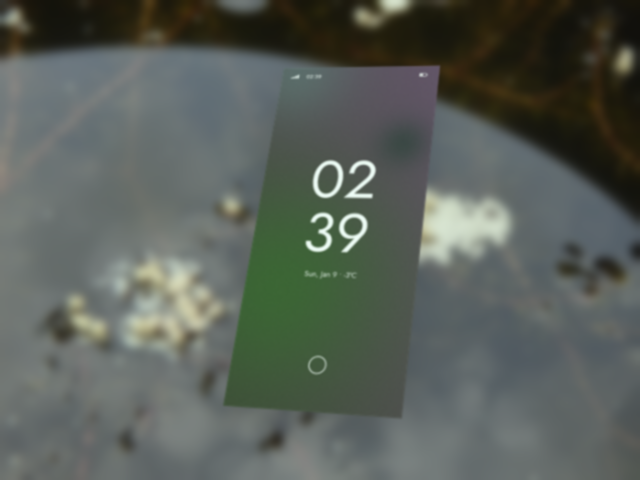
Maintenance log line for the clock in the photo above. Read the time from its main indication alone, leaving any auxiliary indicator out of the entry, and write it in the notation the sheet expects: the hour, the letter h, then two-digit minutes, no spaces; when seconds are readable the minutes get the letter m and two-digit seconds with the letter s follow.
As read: 2h39
